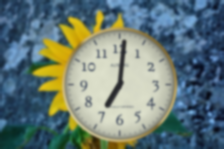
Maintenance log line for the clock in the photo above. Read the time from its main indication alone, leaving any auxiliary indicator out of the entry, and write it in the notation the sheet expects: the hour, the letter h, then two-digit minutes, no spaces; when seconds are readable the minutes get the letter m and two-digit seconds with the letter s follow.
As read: 7h01
